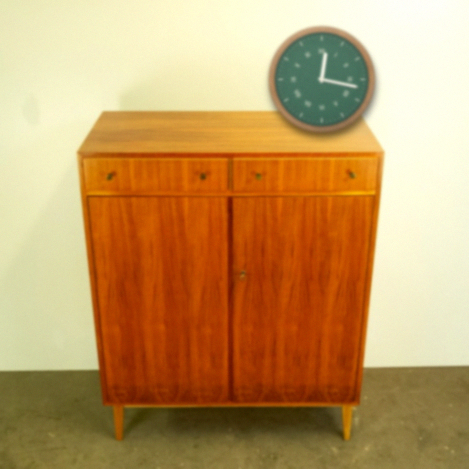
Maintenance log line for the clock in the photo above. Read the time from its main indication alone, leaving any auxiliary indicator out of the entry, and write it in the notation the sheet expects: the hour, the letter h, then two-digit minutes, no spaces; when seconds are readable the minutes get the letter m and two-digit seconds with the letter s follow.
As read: 12h17
